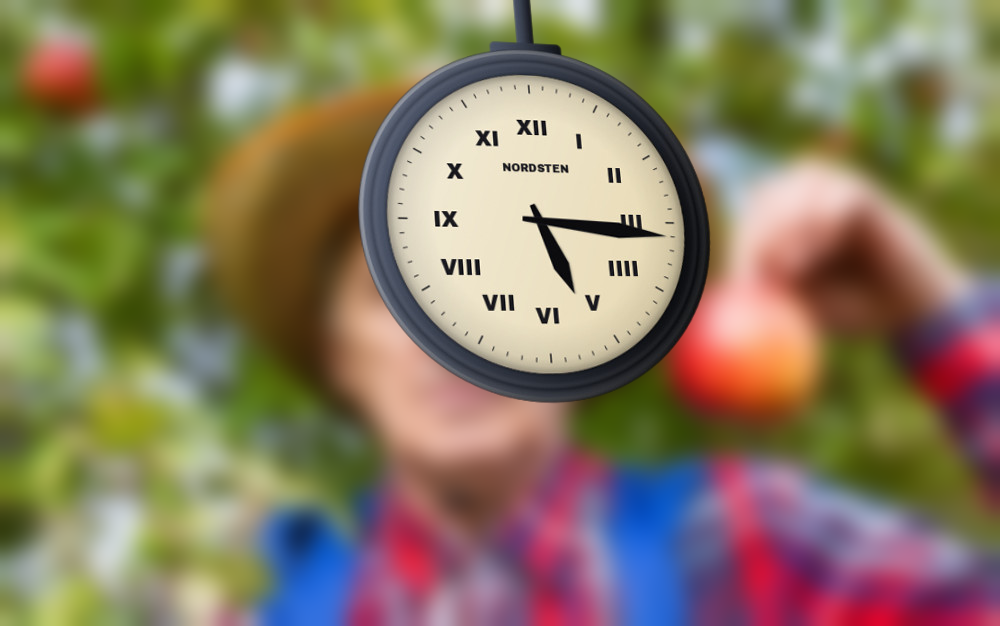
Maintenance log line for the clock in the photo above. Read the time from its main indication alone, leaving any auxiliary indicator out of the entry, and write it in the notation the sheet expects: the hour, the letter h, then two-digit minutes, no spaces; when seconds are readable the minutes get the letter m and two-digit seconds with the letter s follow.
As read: 5h16
